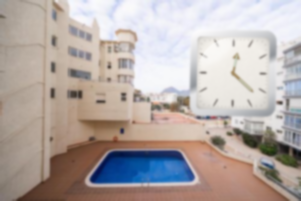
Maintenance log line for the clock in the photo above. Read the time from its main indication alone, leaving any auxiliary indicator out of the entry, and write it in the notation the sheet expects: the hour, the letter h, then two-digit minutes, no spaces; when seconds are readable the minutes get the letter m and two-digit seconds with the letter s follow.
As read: 12h22
